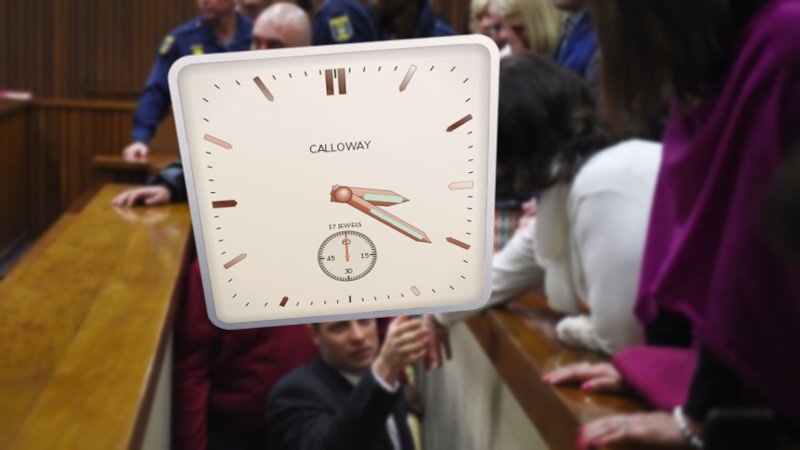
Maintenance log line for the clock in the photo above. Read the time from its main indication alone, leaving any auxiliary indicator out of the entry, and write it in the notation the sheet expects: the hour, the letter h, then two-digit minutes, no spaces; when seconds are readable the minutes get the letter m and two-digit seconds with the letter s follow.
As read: 3h21
